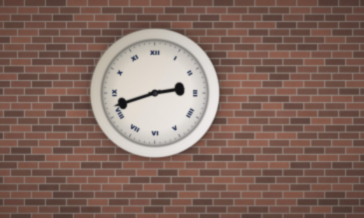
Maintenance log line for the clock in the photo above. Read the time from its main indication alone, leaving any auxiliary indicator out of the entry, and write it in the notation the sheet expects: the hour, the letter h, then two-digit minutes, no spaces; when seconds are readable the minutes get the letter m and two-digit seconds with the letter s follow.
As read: 2h42
